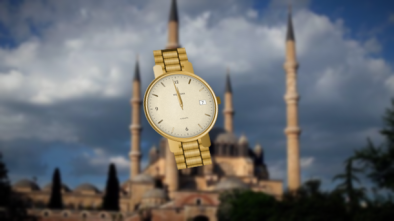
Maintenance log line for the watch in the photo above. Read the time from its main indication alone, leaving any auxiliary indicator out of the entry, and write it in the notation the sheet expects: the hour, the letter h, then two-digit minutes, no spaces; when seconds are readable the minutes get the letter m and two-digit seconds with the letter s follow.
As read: 11h59
